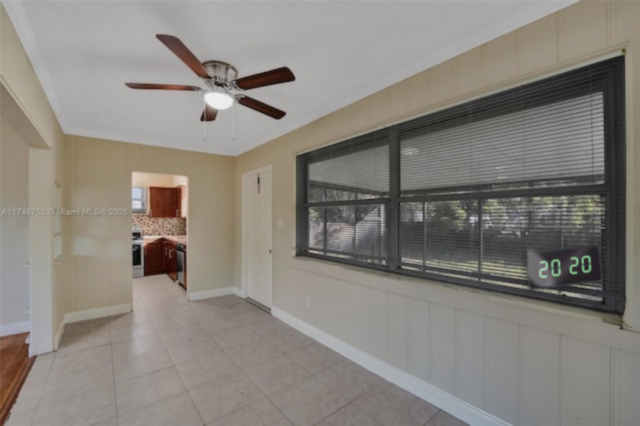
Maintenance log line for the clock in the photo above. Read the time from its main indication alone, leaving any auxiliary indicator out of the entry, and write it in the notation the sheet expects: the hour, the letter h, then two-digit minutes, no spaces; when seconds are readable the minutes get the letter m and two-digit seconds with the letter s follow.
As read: 20h20
